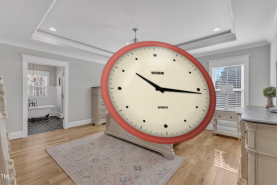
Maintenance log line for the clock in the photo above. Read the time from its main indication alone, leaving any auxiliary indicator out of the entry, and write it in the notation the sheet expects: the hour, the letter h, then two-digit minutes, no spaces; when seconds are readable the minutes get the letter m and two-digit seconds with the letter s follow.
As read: 10h16
